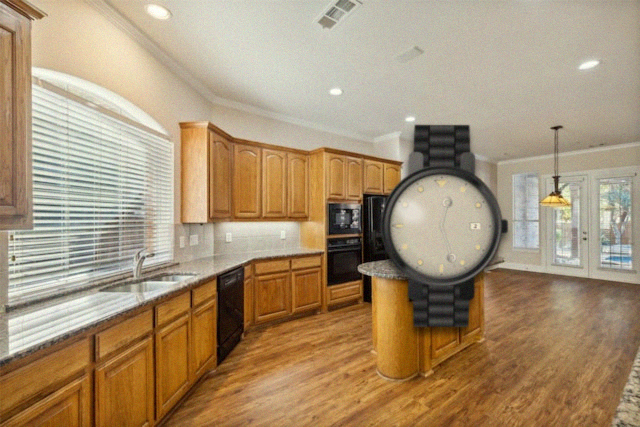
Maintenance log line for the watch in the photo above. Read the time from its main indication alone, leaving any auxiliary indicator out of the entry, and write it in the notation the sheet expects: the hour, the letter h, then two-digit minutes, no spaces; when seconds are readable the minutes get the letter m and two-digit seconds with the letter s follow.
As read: 12h27
